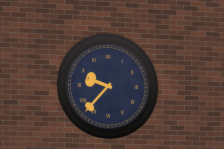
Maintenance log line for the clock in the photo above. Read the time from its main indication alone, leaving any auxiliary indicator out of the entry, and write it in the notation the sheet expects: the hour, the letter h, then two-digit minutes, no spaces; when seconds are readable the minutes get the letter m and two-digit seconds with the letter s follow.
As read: 9h37
